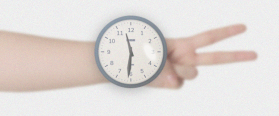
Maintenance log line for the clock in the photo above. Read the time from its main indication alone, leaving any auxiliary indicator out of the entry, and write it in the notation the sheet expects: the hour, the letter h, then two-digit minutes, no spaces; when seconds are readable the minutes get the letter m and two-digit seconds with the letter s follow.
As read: 11h31
